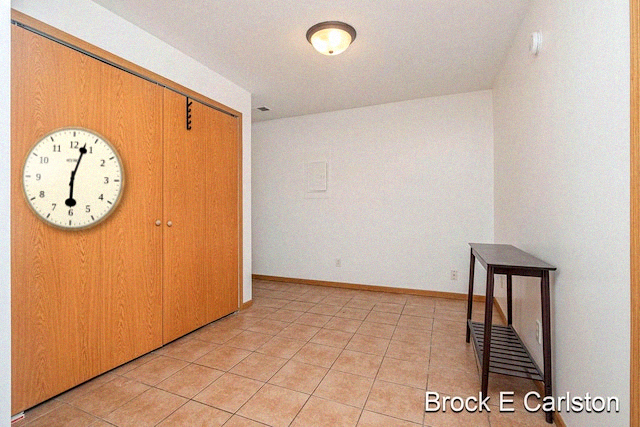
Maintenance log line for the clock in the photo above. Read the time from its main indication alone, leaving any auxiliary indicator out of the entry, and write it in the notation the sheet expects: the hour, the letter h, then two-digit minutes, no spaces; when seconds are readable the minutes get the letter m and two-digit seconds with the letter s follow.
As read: 6h03
